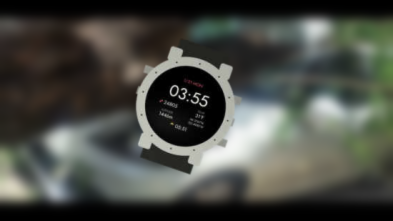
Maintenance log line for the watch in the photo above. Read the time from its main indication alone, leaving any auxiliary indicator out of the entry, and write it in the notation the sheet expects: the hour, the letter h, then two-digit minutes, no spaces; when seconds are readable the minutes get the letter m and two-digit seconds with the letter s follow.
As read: 3h55
